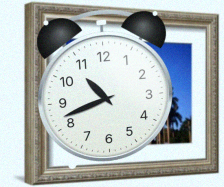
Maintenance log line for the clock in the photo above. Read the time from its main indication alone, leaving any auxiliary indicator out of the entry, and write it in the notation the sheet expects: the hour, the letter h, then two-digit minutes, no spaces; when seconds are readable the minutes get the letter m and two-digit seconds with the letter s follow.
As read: 10h42
